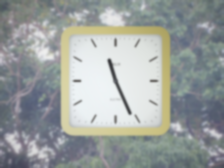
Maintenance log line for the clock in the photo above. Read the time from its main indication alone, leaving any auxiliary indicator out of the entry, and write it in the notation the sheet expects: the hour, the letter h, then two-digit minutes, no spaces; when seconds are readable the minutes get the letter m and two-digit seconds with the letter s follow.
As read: 11h26
